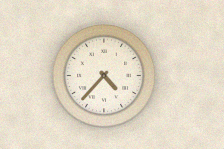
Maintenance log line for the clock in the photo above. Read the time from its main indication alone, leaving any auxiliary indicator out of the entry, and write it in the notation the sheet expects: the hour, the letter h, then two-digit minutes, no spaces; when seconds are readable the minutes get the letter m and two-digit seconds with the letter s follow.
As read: 4h37
